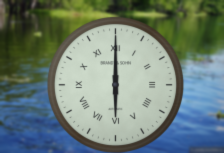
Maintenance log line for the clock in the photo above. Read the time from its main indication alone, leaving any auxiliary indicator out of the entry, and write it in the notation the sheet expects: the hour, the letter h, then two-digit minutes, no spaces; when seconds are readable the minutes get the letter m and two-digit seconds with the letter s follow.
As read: 6h00
